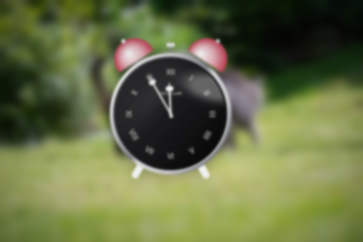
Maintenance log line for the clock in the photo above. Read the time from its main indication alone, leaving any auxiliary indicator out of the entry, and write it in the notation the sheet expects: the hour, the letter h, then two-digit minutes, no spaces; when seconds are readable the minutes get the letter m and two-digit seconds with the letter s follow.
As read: 11h55
